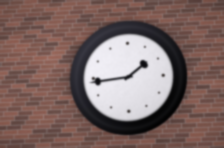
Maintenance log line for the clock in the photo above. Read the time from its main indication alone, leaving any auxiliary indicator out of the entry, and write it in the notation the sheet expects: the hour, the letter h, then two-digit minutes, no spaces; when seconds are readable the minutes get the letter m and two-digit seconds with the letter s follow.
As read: 1h44
